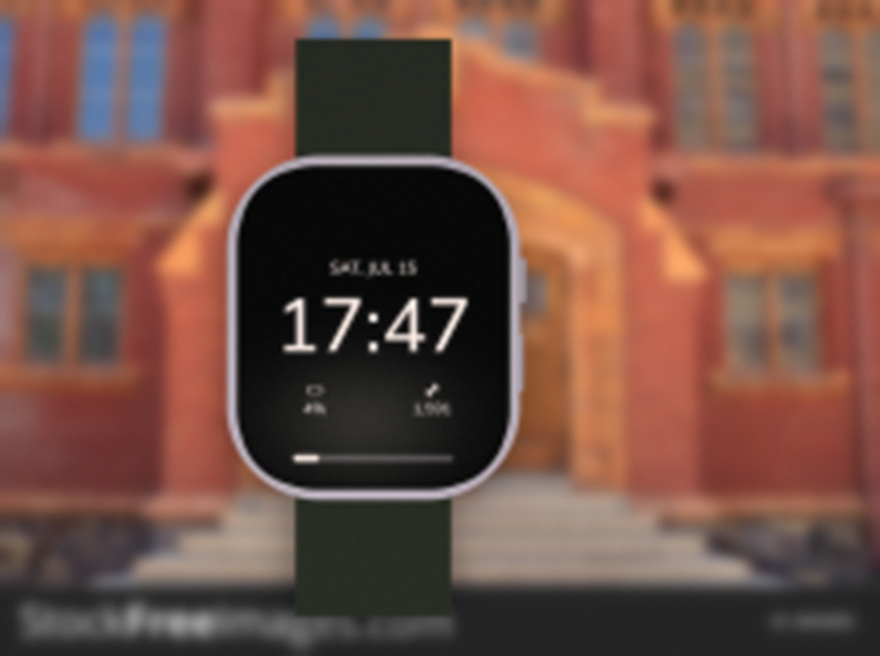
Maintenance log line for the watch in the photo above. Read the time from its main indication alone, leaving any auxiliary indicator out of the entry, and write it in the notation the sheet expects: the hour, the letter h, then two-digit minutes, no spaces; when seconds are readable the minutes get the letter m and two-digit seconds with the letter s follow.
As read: 17h47
